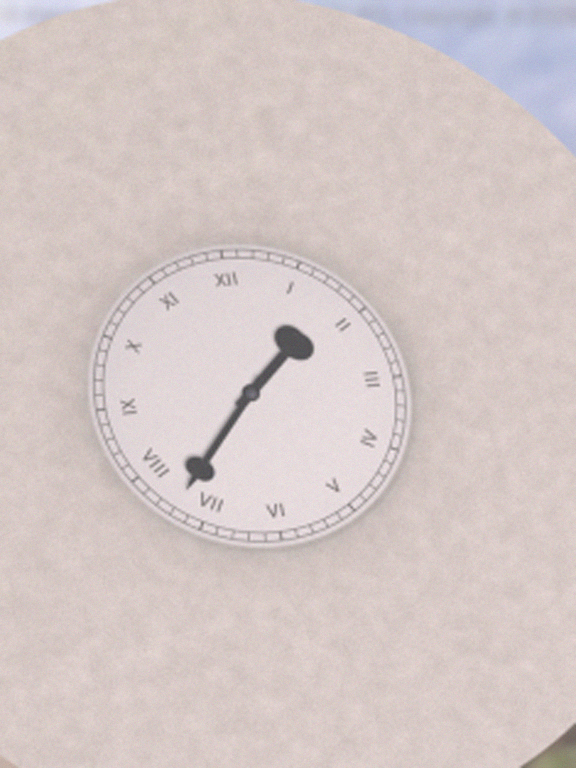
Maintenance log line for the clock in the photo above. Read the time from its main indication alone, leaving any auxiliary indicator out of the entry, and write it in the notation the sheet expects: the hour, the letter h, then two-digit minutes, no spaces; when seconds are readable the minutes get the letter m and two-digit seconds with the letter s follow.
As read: 1h37
